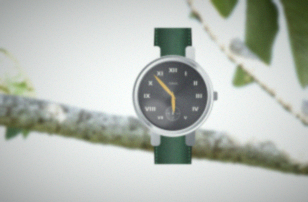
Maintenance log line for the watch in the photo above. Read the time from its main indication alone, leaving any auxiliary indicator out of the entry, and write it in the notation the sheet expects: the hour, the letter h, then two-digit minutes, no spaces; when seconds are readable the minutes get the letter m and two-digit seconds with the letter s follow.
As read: 5h53
